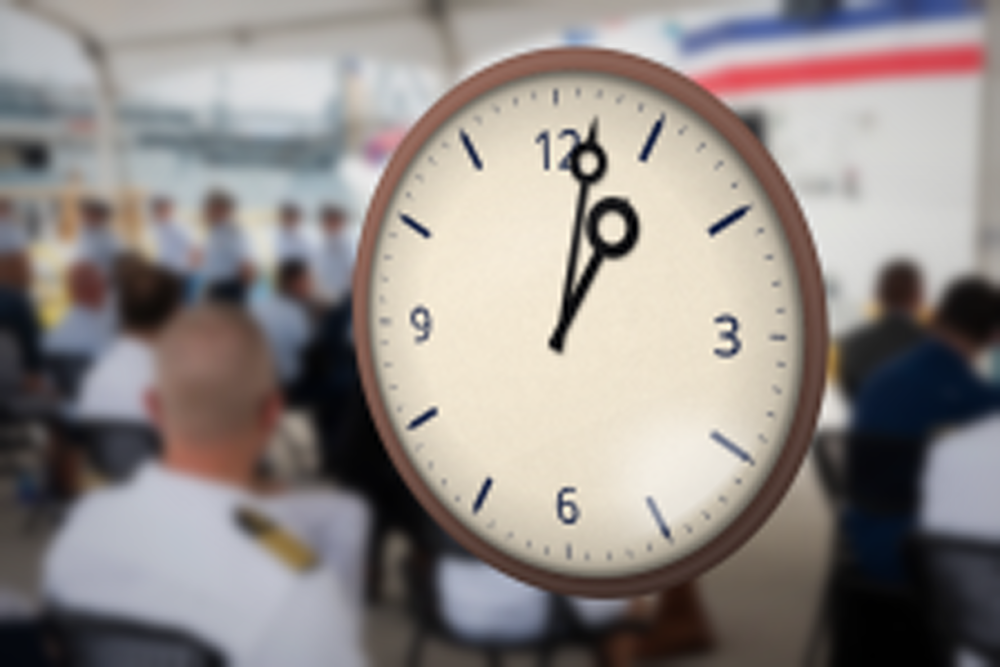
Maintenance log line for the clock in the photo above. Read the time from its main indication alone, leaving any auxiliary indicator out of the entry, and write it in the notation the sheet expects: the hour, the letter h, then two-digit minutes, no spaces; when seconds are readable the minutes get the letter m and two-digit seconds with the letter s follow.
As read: 1h02
